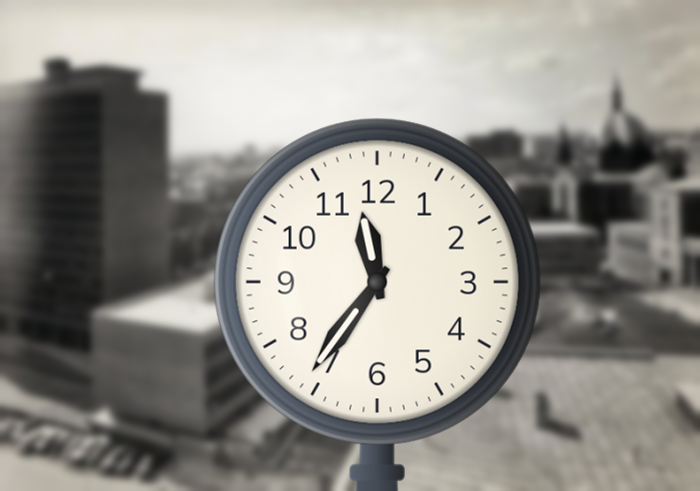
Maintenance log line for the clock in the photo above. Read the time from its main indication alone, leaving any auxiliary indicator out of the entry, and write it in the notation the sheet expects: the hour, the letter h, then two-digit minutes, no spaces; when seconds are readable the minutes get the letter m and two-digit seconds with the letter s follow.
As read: 11h36
